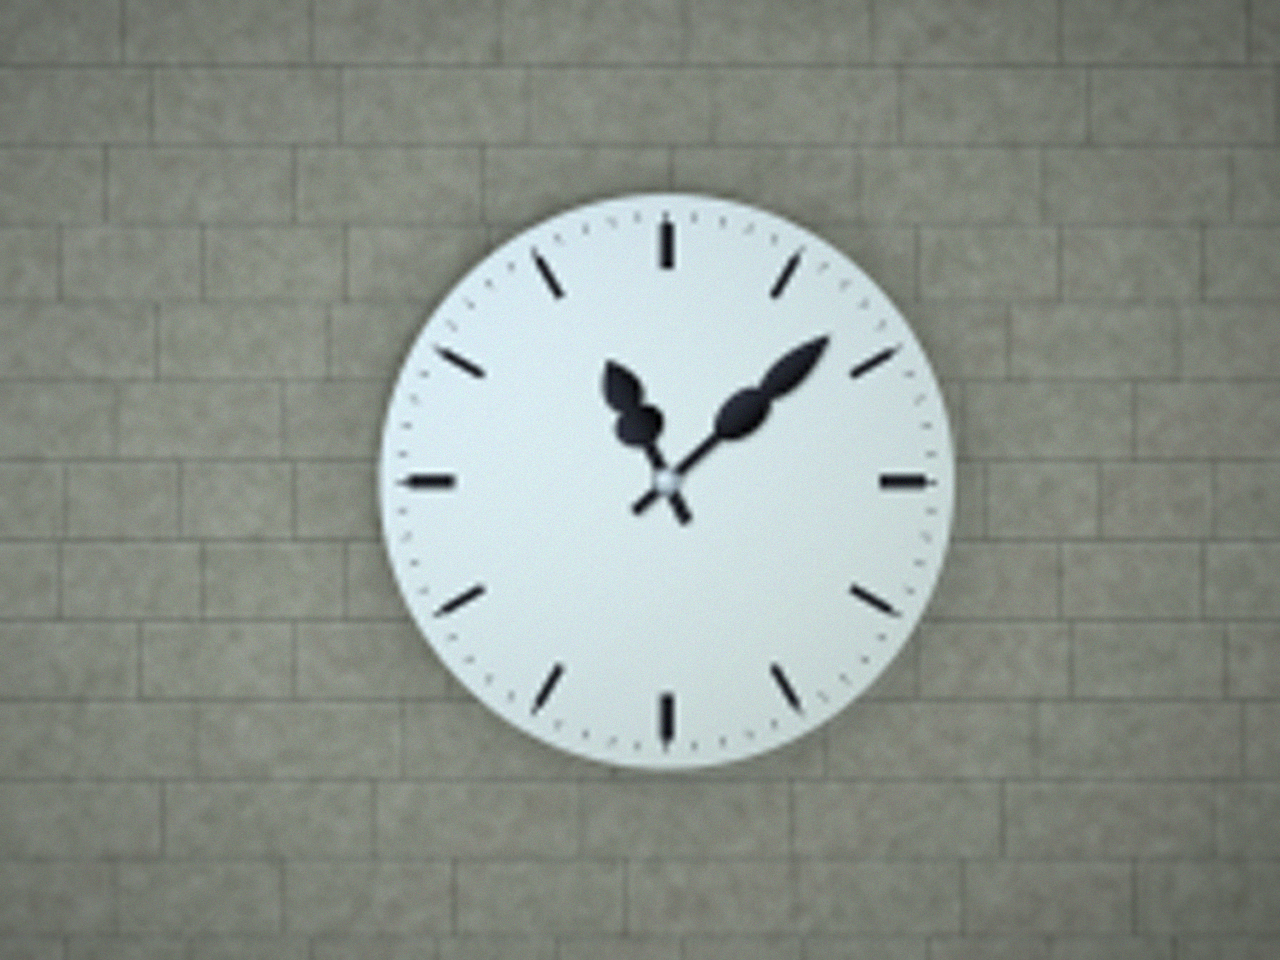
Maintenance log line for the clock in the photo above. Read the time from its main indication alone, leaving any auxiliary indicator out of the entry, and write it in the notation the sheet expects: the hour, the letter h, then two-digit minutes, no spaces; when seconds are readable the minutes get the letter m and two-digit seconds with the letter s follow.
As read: 11h08
